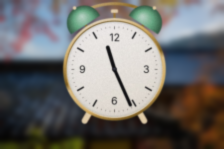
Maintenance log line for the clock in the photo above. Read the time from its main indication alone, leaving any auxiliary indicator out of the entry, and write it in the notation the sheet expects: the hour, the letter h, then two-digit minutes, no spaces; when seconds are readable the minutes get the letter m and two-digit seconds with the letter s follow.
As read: 11h26
